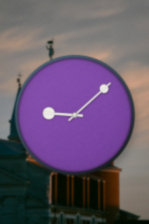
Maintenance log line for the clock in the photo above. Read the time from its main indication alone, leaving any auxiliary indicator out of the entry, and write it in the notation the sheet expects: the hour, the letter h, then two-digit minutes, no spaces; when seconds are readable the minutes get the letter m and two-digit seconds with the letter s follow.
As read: 9h08
